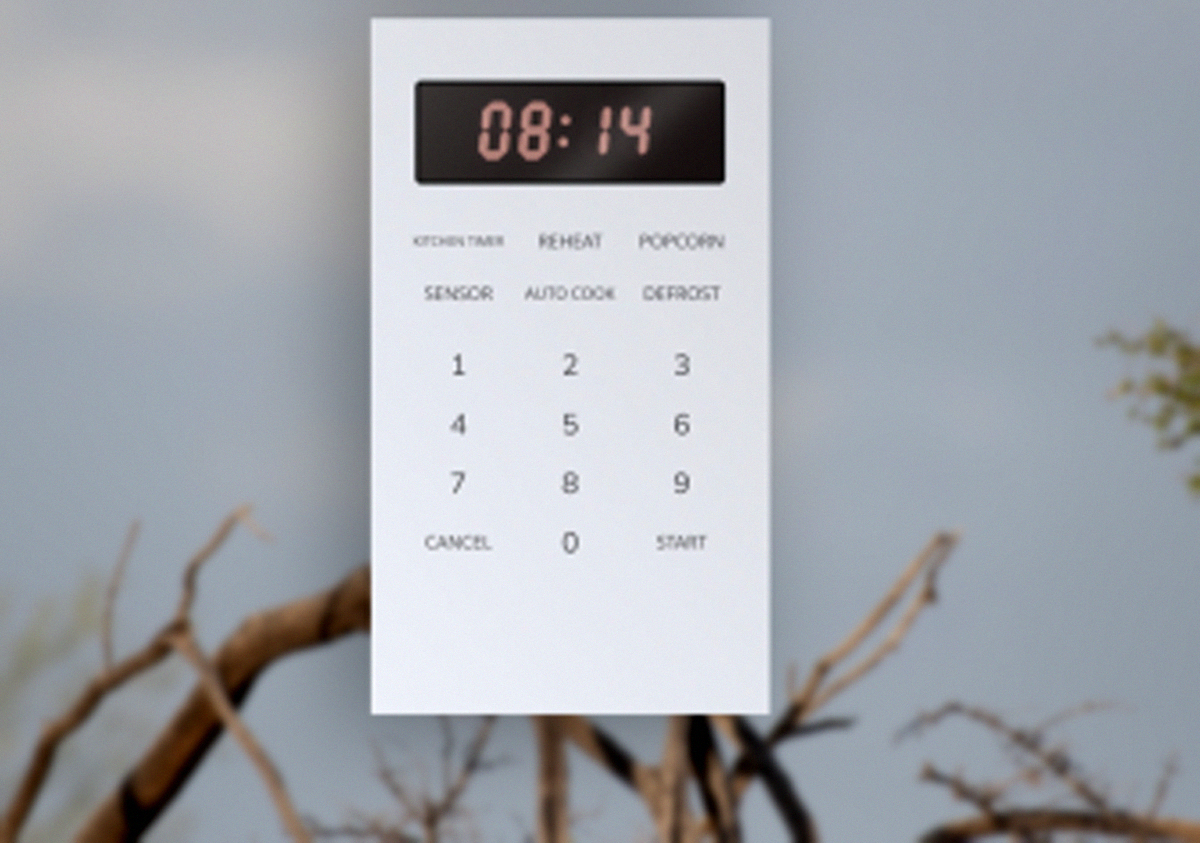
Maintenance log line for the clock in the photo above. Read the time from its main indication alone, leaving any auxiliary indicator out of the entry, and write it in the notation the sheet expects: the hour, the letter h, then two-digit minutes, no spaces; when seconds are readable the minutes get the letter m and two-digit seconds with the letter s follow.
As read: 8h14
